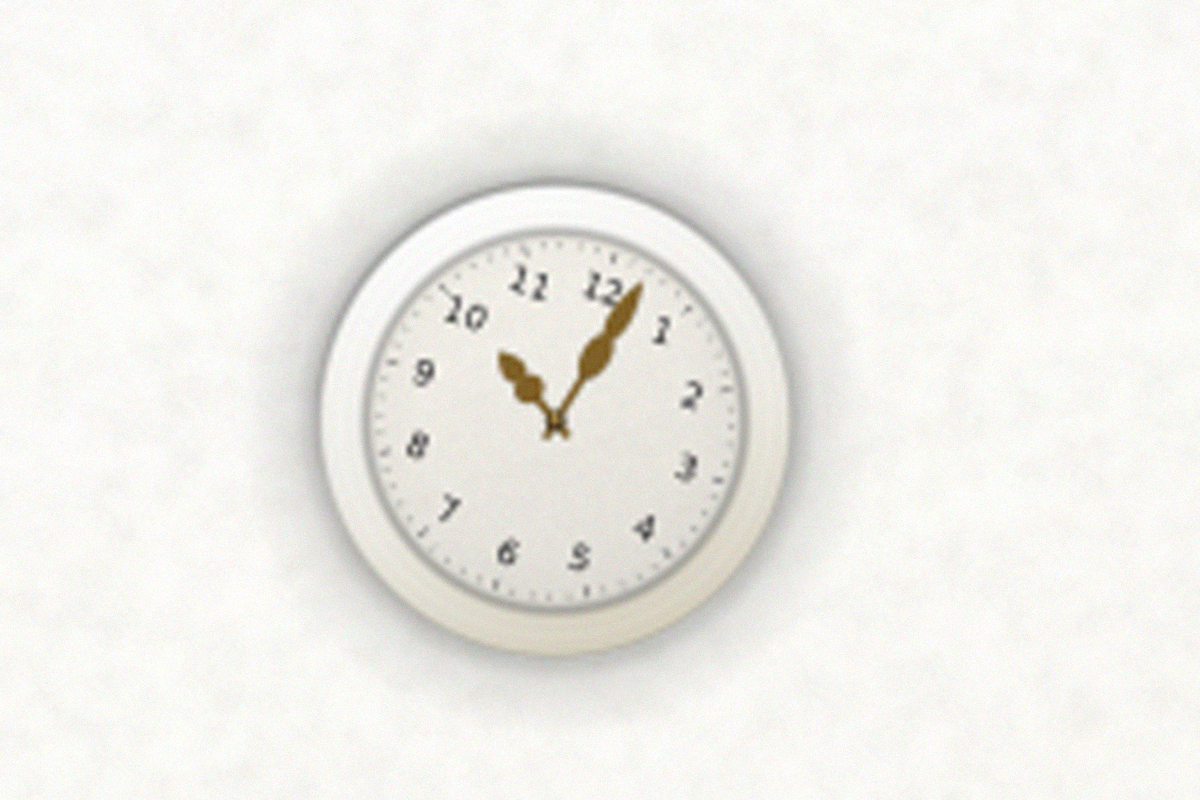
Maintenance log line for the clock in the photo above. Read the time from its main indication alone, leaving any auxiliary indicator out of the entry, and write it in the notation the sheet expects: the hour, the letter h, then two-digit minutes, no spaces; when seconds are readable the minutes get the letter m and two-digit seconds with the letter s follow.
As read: 10h02
